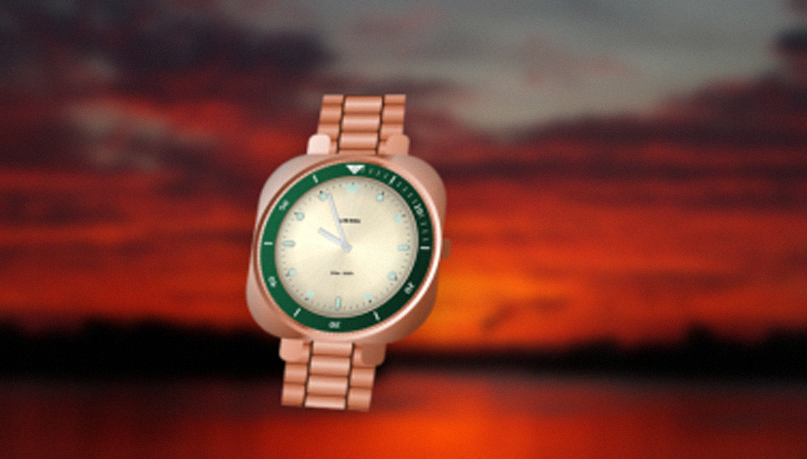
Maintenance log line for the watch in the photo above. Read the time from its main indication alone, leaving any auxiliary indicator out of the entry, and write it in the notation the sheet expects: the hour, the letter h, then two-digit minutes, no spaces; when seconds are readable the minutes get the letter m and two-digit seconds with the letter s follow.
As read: 9h56
